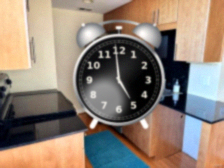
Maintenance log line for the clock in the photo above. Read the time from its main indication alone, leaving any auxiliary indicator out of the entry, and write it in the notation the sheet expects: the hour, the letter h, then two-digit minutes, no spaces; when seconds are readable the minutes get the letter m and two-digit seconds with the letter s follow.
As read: 4h59
